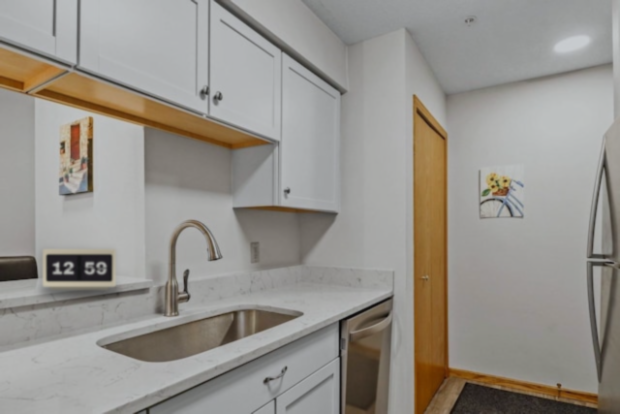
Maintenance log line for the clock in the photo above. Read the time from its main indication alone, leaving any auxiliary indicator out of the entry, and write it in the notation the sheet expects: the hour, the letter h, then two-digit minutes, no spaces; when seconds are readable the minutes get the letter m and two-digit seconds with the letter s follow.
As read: 12h59
